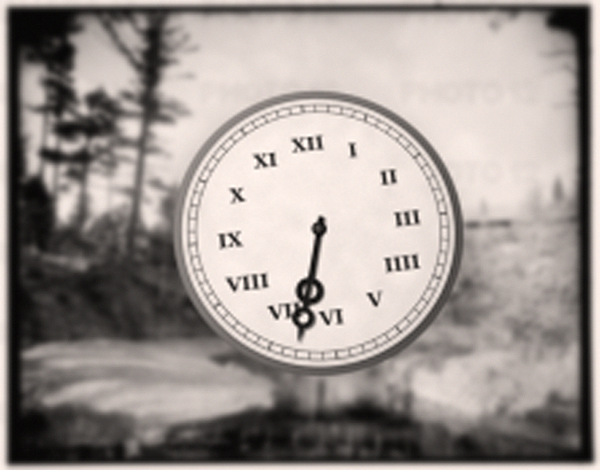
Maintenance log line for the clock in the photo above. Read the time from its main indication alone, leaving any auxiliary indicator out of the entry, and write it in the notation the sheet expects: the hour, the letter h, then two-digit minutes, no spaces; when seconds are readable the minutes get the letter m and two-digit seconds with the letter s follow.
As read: 6h33
